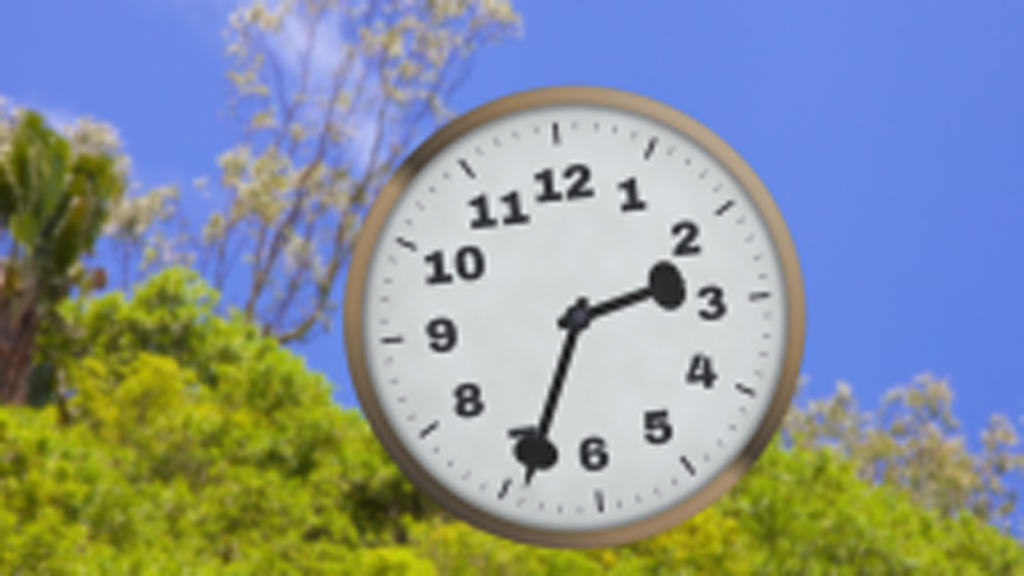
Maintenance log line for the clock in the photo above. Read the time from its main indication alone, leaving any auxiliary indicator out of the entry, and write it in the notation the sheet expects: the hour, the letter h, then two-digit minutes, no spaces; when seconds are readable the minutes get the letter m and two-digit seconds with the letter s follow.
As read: 2h34
